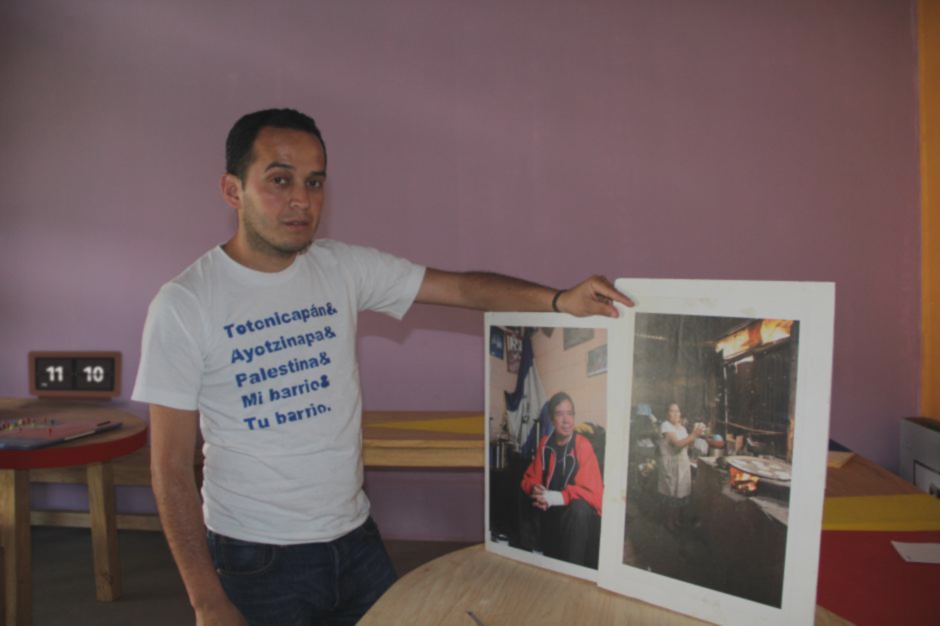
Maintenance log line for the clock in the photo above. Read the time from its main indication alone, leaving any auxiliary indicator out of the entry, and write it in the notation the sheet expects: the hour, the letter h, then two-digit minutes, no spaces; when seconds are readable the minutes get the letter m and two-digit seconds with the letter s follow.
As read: 11h10
